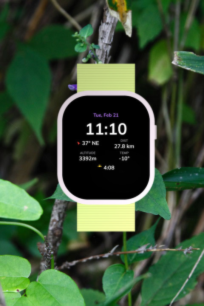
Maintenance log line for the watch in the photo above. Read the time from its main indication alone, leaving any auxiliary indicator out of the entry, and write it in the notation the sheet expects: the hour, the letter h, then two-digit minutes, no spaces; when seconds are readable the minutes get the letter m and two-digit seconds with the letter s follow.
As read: 11h10
